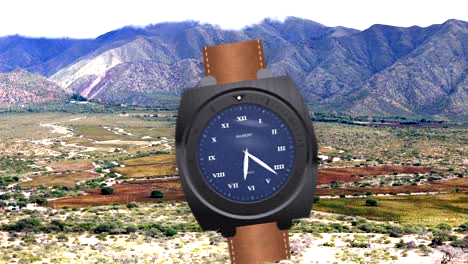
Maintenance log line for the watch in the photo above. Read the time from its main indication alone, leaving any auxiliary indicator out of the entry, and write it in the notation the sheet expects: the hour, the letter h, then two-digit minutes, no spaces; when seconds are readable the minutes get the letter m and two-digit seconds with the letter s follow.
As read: 6h22
